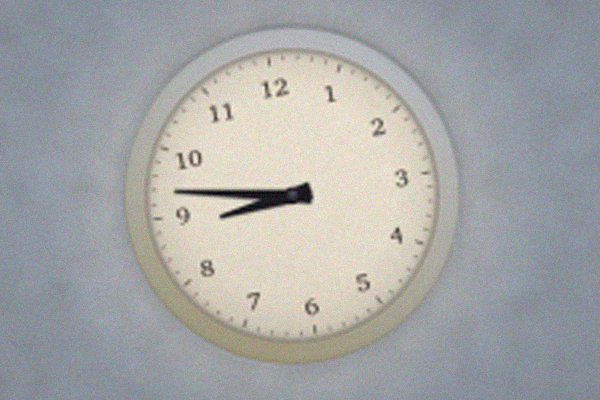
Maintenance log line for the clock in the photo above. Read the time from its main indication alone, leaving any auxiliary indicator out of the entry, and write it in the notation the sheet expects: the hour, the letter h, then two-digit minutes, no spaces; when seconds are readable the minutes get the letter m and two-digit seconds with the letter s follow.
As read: 8h47
